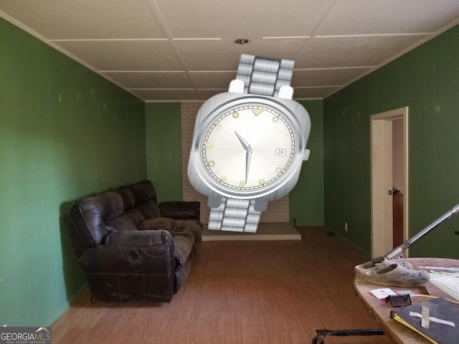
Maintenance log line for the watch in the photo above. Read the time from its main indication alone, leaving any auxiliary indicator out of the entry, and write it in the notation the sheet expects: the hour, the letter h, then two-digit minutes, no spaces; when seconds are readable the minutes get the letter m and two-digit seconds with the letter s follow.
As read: 10h29
